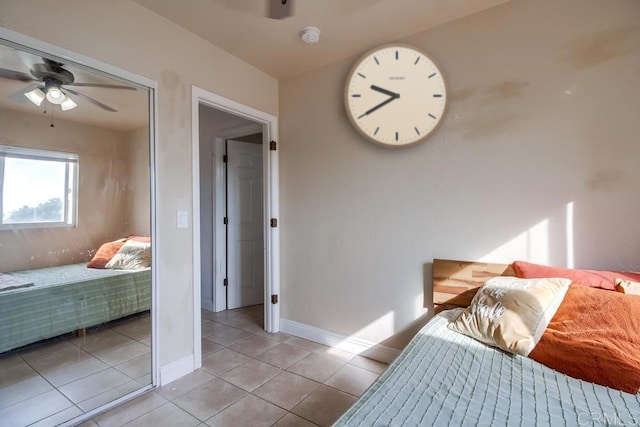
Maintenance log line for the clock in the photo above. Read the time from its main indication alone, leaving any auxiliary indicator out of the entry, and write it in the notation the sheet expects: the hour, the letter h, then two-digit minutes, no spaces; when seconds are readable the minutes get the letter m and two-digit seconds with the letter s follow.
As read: 9h40
